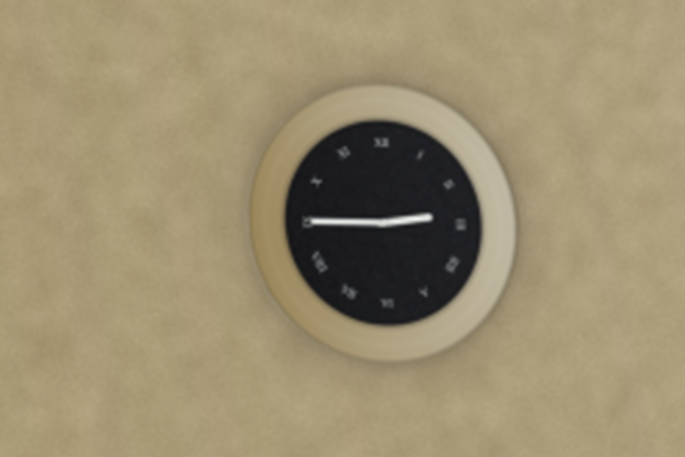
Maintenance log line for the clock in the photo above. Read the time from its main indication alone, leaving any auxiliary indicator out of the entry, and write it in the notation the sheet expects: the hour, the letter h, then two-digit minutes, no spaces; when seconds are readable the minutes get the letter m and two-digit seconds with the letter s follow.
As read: 2h45
